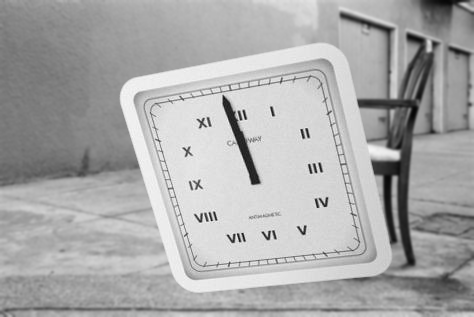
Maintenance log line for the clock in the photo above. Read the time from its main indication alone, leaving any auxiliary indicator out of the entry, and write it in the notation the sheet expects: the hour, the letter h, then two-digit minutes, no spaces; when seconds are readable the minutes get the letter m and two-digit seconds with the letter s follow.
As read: 11h59
